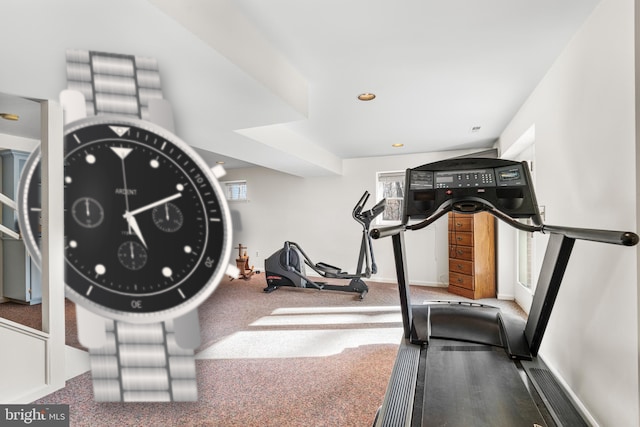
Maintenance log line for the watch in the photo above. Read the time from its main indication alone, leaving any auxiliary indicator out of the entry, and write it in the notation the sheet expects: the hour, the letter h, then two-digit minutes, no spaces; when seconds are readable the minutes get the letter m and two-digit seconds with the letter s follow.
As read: 5h11
